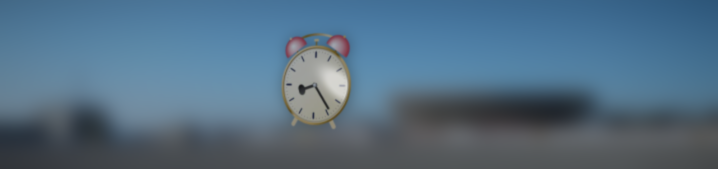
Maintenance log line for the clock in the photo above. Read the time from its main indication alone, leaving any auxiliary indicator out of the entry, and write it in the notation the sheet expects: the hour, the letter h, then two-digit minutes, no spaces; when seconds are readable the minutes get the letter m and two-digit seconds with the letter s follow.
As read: 8h24
